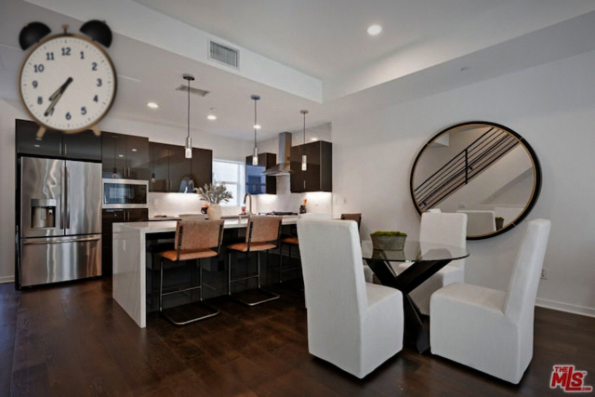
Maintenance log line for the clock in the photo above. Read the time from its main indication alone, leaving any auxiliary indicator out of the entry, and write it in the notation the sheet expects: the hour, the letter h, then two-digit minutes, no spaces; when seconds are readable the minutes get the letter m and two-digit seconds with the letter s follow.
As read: 7h36
